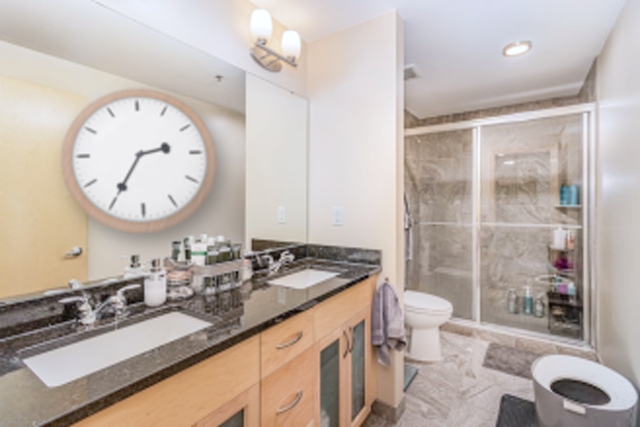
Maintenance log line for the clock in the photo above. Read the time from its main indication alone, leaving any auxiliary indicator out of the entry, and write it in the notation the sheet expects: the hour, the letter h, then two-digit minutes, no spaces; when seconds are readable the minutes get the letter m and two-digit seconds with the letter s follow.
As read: 2h35
